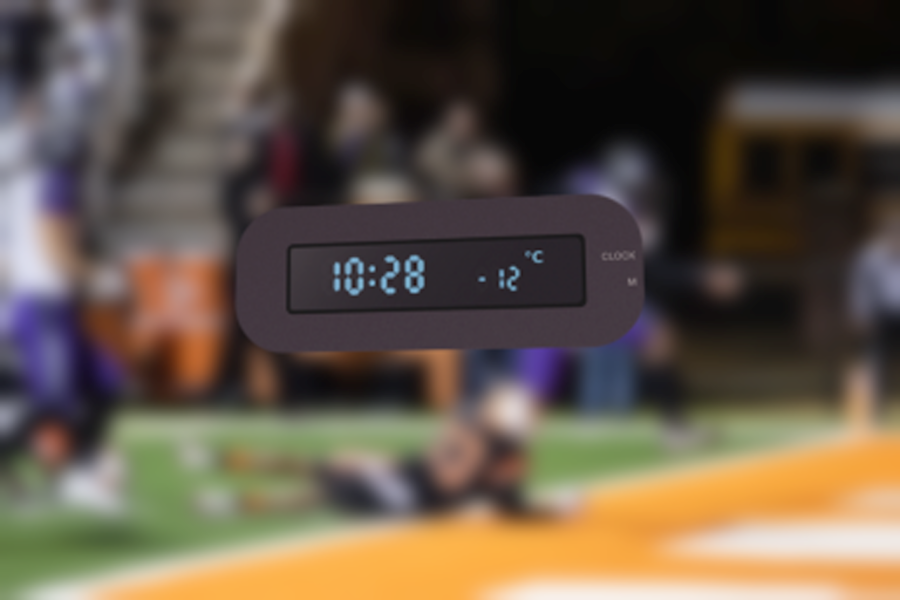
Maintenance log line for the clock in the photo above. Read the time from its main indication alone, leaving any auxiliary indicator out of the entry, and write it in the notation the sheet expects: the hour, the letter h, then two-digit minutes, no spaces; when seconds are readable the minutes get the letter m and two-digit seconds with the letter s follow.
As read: 10h28
